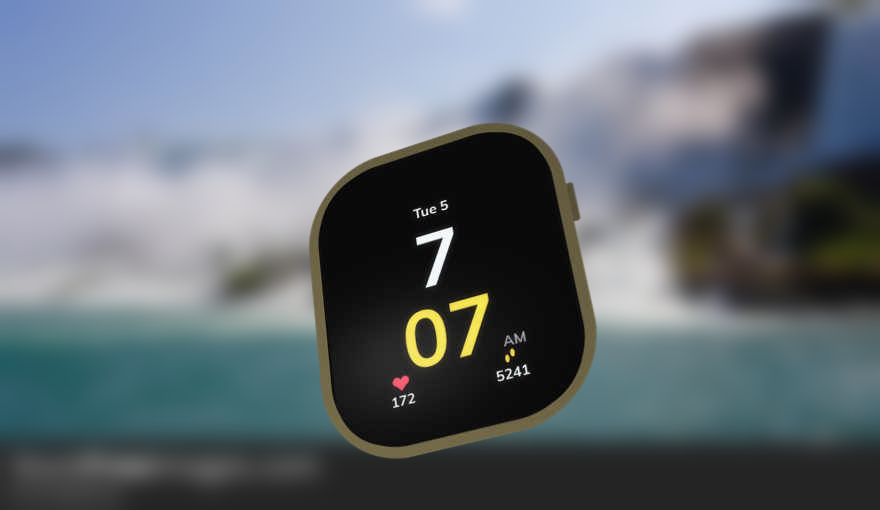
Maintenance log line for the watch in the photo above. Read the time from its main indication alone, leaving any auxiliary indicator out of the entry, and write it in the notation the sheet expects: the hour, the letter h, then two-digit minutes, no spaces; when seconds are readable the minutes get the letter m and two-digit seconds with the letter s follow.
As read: 7h07
